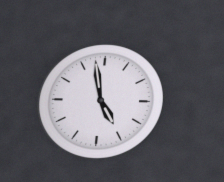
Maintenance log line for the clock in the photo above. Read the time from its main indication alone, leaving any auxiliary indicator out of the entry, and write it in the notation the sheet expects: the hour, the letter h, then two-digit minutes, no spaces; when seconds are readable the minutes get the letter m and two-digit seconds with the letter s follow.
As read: 4h58
